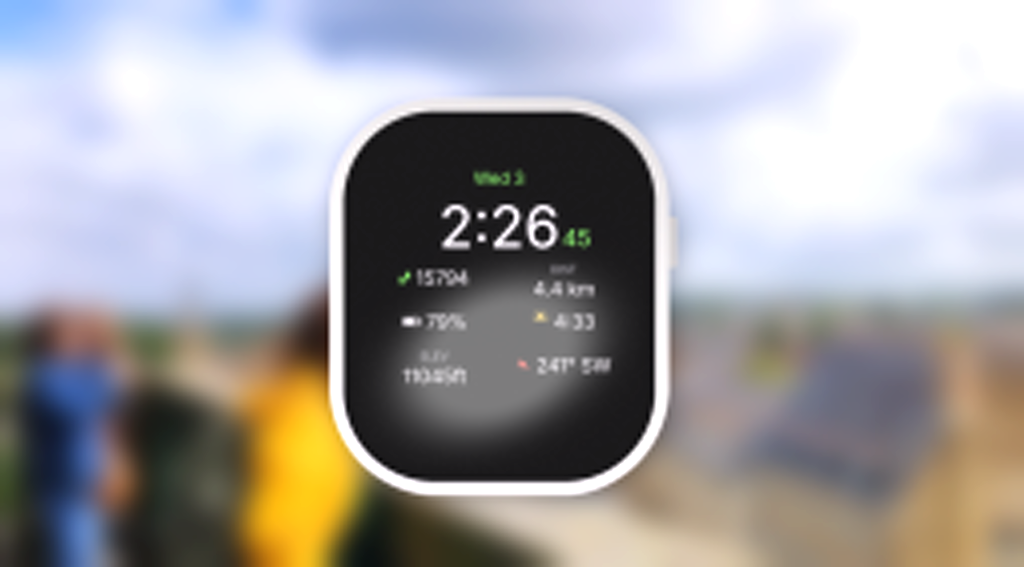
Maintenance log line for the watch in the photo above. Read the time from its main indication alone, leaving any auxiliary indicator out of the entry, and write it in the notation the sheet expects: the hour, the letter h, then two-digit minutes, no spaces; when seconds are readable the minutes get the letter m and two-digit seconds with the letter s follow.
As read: 2h26
